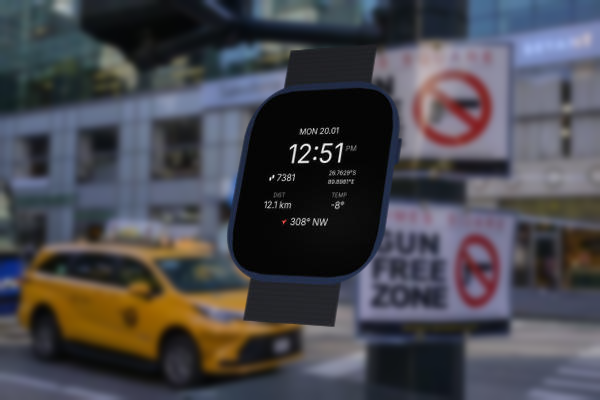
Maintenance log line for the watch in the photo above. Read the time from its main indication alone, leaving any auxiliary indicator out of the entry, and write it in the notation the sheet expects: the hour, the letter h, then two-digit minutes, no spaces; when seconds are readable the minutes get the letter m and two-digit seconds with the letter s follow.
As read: 12h51
